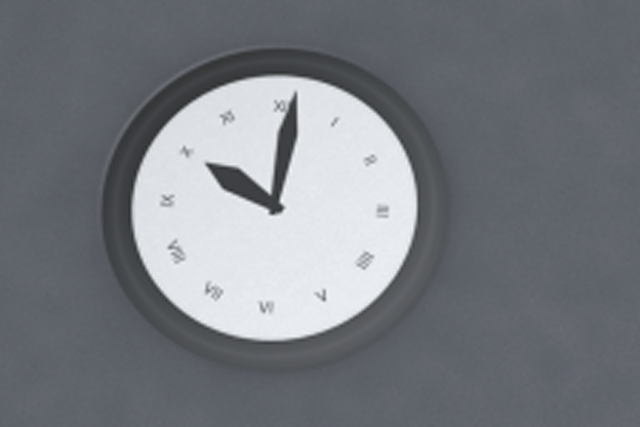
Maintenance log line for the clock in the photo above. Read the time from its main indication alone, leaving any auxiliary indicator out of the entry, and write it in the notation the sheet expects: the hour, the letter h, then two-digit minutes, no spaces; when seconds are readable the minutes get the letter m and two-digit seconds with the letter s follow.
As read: 10h01
